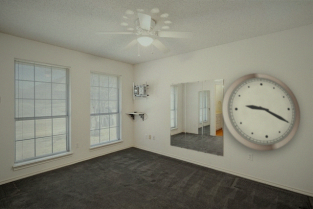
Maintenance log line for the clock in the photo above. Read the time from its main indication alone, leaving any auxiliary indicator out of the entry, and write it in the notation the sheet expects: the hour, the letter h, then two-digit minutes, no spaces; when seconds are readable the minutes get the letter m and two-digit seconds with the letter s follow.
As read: 9h20
